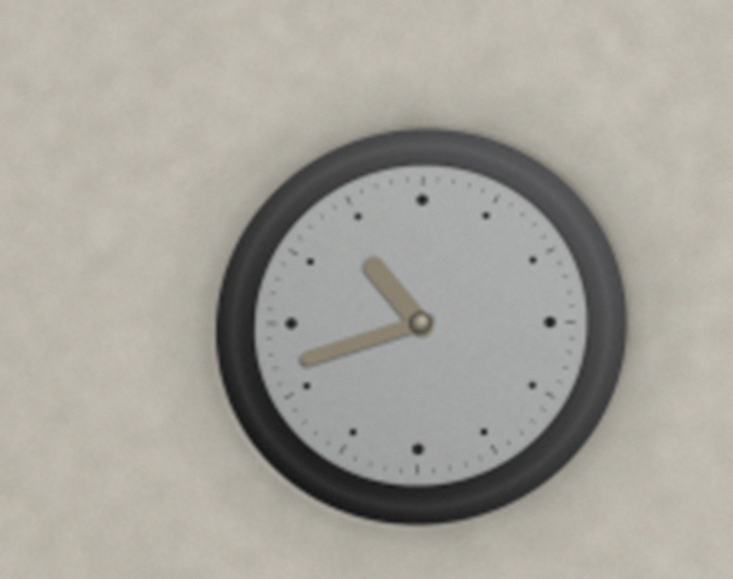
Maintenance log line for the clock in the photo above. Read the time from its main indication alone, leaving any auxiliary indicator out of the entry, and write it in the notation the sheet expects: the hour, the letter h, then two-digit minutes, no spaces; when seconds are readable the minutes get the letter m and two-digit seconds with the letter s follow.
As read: 10h42
